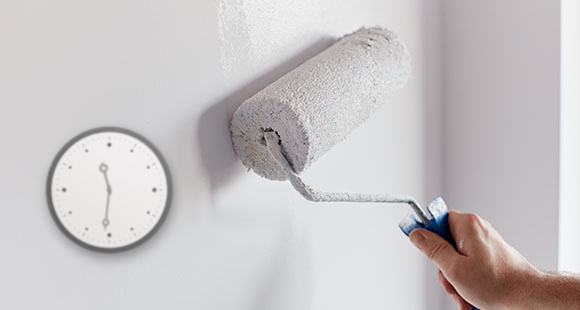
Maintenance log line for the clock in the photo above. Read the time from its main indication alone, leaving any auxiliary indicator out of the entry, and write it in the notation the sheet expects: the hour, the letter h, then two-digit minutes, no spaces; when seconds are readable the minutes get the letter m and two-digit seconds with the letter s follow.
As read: 11h31
